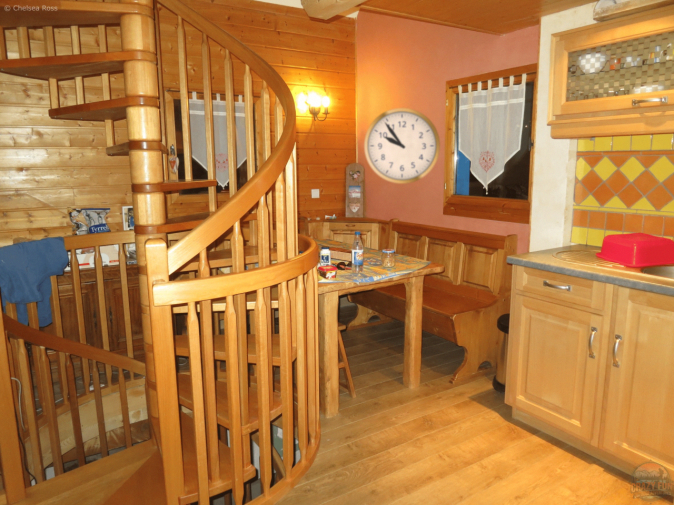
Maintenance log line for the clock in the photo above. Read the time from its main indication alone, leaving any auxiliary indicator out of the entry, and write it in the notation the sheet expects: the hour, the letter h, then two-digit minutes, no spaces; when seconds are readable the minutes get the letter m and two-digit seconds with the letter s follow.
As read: 9h54
